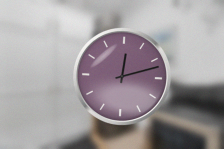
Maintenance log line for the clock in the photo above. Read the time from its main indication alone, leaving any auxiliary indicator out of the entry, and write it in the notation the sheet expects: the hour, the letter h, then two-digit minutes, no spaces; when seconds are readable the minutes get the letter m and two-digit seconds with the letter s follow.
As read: 12h12
